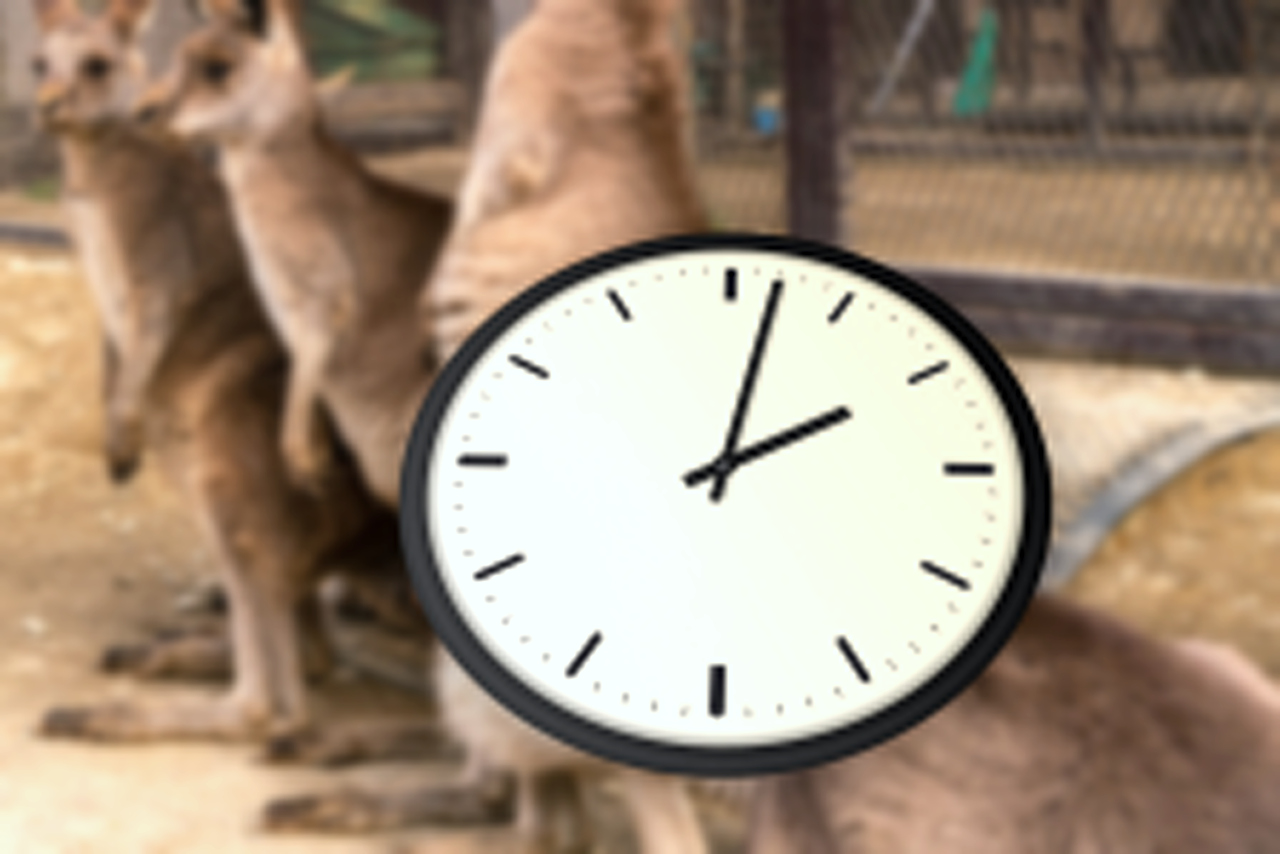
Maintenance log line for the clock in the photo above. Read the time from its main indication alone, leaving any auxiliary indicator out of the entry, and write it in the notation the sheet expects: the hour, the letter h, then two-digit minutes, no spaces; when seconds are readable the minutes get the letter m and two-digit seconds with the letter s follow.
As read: 2h02
